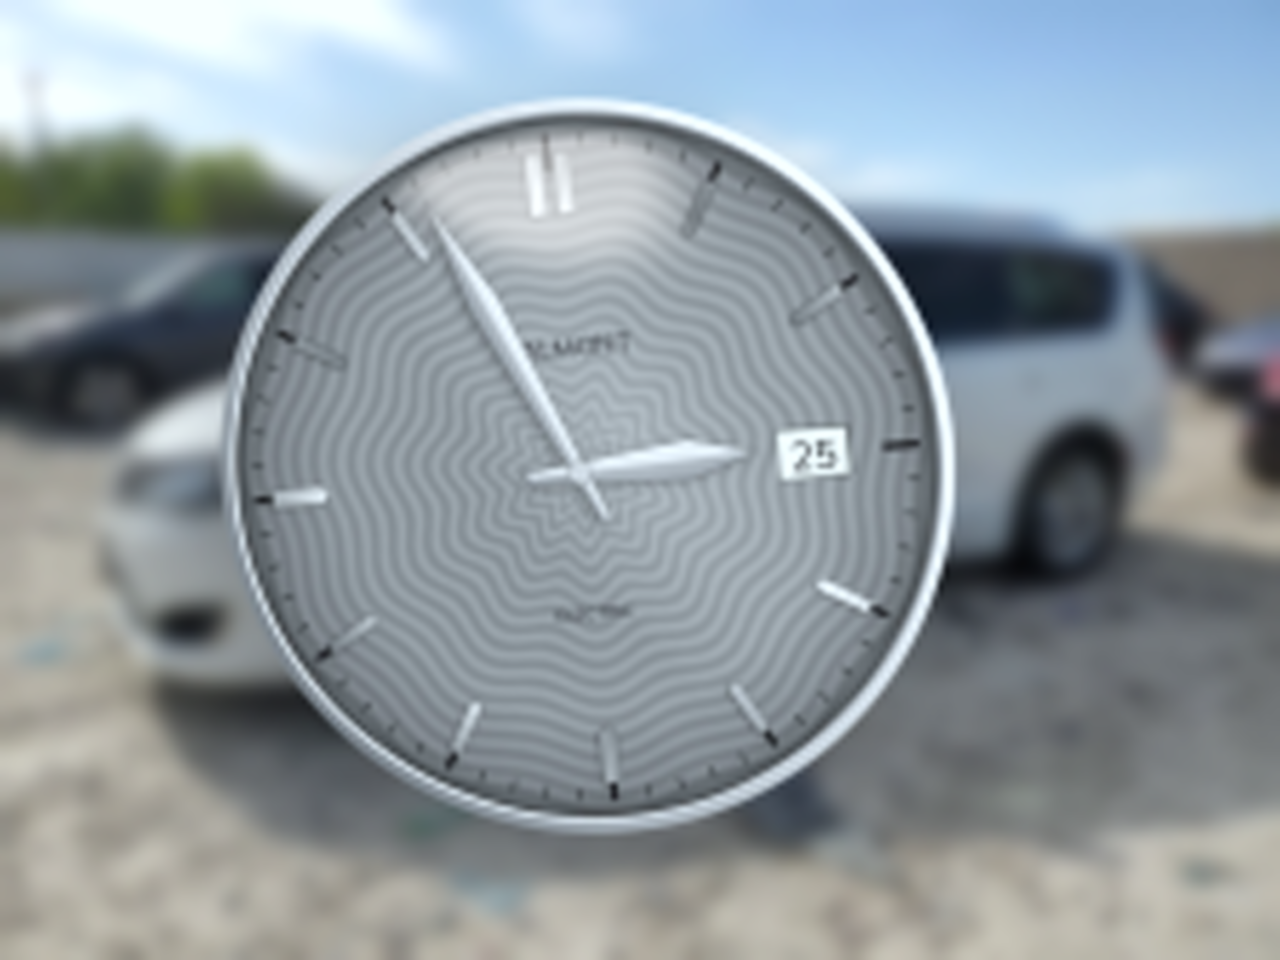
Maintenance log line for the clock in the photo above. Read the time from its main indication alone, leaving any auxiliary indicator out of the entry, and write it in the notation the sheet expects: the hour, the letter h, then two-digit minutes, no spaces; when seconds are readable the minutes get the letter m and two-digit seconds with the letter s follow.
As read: 2h56
